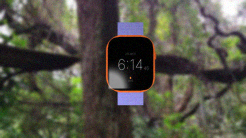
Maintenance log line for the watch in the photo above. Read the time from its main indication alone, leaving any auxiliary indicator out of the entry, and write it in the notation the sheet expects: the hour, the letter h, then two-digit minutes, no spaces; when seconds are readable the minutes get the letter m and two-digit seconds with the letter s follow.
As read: 6h14
